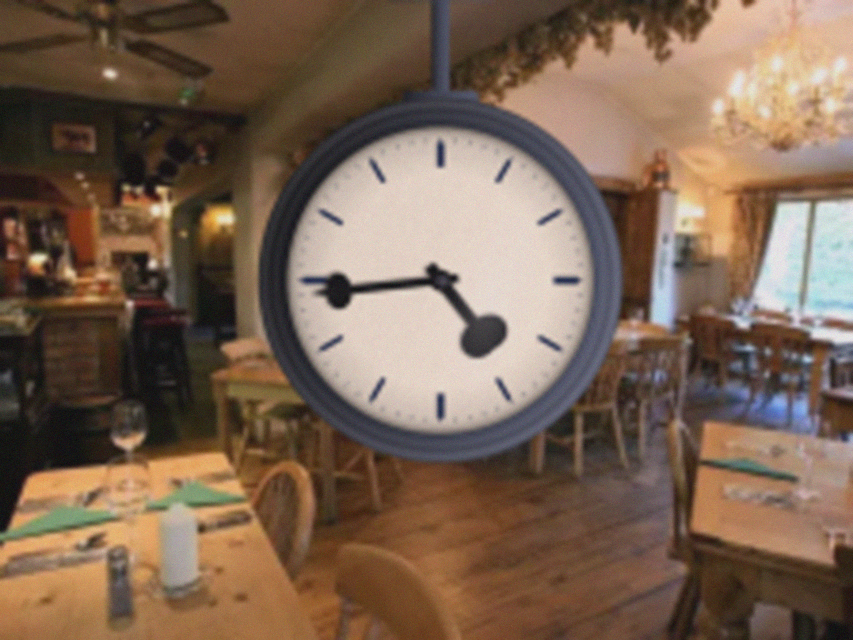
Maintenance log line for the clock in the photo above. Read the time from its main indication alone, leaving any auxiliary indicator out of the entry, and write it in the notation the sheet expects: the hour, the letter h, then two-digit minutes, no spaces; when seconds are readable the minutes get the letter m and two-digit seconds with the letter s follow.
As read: 4h44
